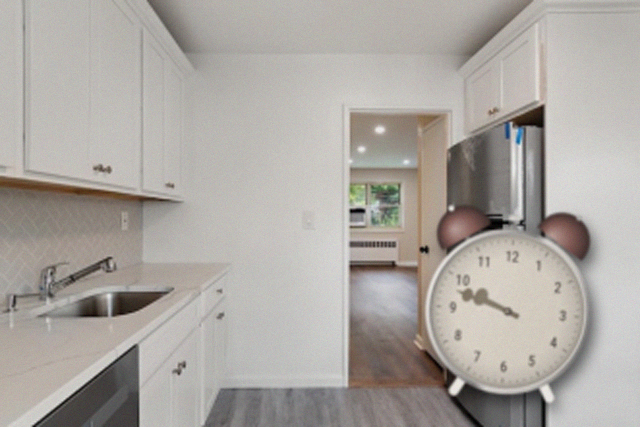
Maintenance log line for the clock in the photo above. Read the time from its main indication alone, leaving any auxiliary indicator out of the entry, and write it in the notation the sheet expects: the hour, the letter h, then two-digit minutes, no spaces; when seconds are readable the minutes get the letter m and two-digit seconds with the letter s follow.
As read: 9h48
